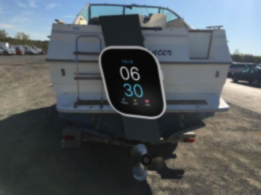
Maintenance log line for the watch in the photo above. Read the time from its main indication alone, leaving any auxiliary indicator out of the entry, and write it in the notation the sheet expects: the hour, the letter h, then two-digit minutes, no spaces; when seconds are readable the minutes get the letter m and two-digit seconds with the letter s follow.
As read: 6h30
